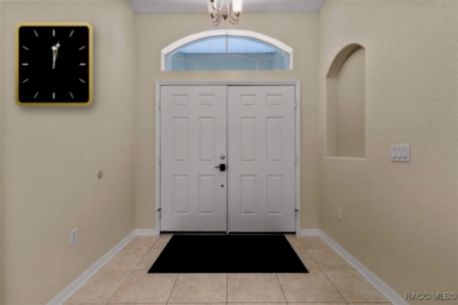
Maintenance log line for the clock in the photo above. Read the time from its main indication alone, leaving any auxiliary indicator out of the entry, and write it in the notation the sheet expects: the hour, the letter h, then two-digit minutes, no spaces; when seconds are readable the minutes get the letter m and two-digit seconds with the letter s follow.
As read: 12h02
